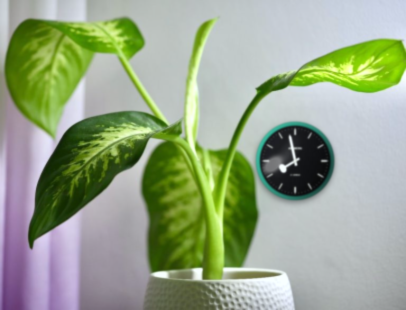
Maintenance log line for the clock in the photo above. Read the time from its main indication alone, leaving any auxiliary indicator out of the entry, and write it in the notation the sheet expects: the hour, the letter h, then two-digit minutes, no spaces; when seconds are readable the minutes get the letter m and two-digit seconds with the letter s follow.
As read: 7h58
